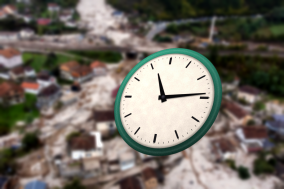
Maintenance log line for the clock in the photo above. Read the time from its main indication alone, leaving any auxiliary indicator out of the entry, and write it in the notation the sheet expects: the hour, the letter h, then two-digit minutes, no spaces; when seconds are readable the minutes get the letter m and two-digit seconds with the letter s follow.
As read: 11h14
